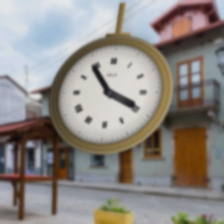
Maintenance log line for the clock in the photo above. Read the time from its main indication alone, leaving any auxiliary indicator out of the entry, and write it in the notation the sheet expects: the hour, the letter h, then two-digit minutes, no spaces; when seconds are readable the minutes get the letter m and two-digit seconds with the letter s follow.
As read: 3h54
